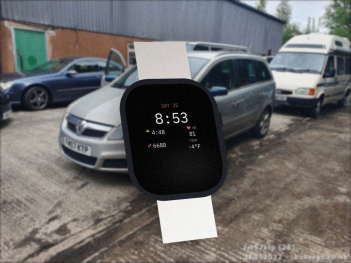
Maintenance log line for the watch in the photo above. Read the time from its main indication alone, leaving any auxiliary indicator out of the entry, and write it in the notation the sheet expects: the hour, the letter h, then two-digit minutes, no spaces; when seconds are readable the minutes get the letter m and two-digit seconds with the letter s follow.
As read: 8h53
